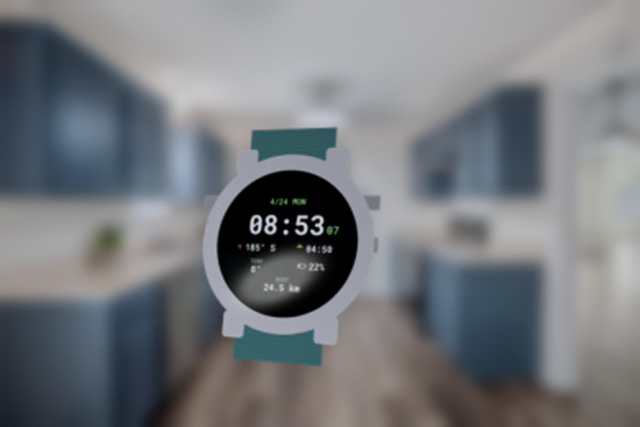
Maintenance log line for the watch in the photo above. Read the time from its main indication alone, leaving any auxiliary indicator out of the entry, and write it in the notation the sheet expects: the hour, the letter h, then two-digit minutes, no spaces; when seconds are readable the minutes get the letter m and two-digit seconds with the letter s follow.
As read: 8h53
